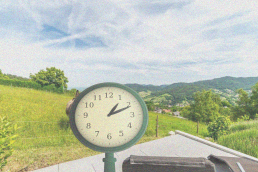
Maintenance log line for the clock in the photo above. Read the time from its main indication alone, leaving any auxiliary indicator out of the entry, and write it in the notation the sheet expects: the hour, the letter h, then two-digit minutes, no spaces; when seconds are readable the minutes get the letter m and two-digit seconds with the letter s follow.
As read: 1h11
